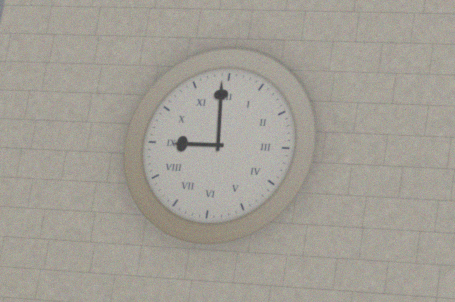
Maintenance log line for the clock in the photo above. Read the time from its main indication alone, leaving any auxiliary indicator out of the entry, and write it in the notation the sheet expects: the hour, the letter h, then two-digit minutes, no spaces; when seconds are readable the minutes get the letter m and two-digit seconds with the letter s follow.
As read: 8h59
